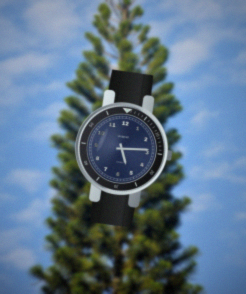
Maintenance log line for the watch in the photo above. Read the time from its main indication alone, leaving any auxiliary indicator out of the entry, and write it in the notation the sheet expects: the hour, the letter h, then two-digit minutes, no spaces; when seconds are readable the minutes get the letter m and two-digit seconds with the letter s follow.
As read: 5h14
